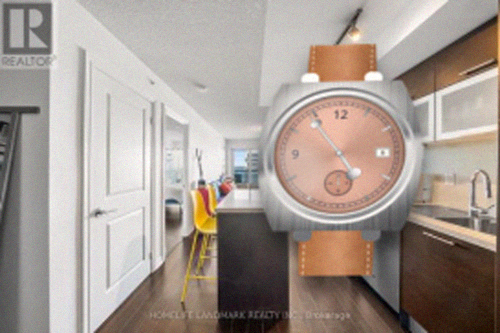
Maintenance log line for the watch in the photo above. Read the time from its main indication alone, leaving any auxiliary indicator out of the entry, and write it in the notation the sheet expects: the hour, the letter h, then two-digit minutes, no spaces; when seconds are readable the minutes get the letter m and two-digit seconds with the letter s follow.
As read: 4h54
